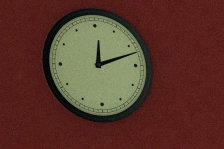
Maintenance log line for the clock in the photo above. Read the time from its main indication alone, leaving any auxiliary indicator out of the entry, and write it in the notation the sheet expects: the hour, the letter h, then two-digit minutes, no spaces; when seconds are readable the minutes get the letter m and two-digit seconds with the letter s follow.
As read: 12h12
